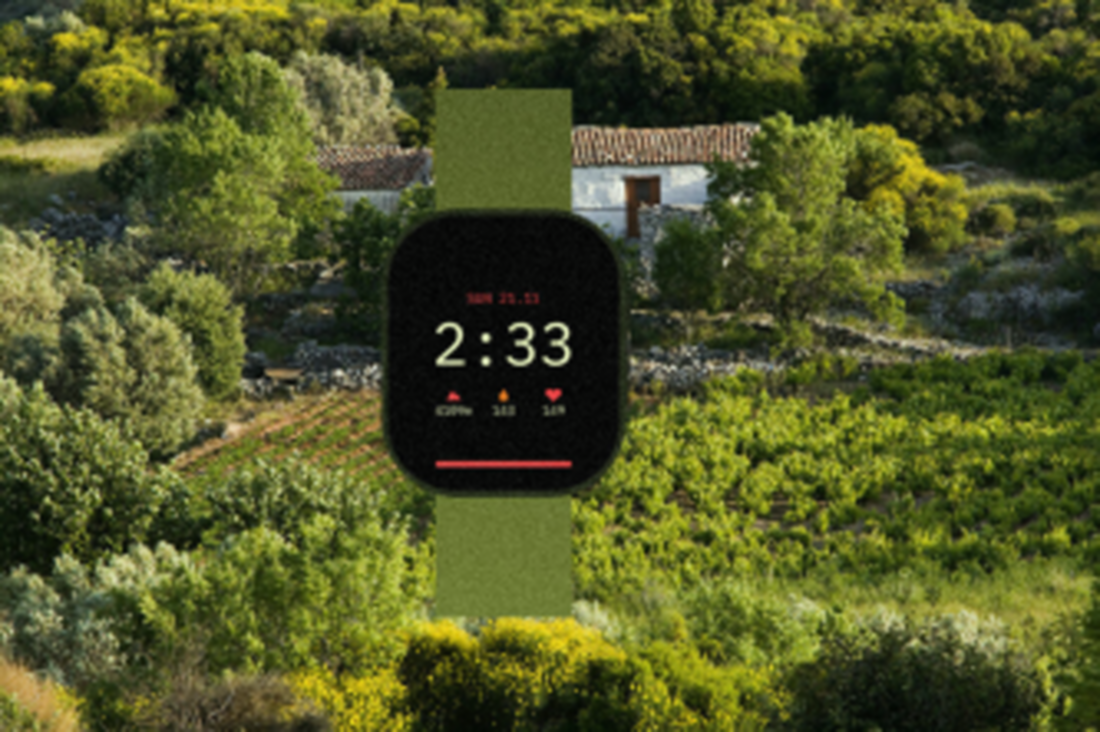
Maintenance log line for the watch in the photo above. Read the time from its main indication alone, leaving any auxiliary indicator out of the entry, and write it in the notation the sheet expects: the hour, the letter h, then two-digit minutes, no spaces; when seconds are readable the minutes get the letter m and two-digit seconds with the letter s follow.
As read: 2h33
